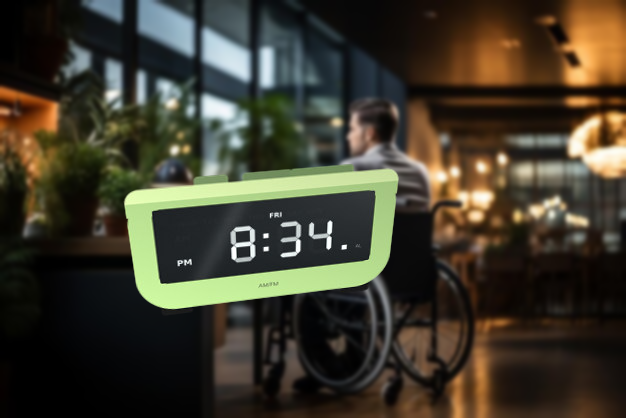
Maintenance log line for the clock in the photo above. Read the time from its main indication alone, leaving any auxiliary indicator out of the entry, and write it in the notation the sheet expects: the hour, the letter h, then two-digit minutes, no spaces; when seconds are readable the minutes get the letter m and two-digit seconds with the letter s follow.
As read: 8h34
